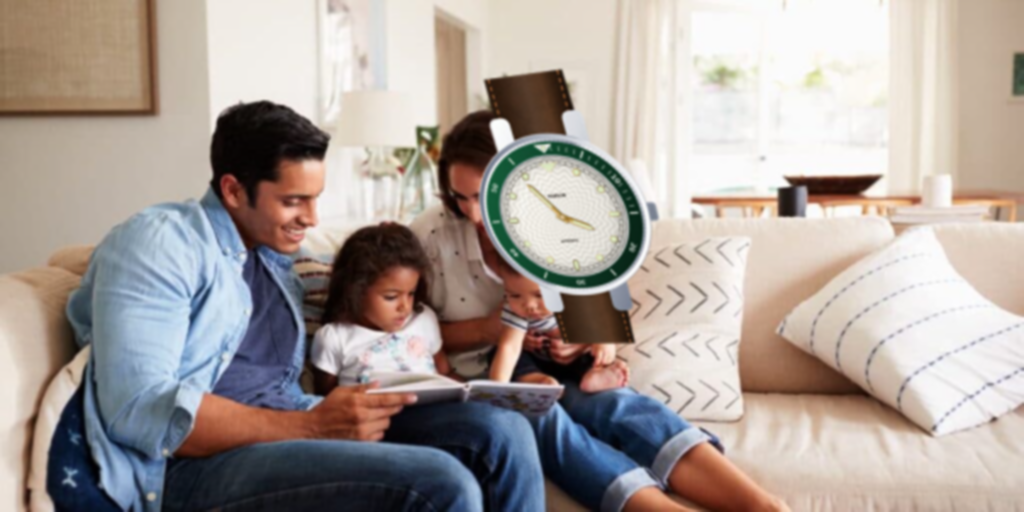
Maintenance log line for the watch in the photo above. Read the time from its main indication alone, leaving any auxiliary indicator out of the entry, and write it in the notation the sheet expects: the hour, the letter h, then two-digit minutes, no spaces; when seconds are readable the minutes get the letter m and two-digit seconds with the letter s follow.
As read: 3h54
